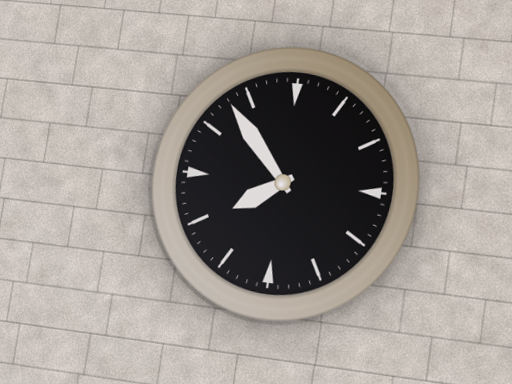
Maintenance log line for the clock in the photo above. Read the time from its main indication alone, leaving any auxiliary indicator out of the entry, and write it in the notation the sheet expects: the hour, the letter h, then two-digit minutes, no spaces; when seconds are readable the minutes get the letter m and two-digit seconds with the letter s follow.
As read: 7h53
